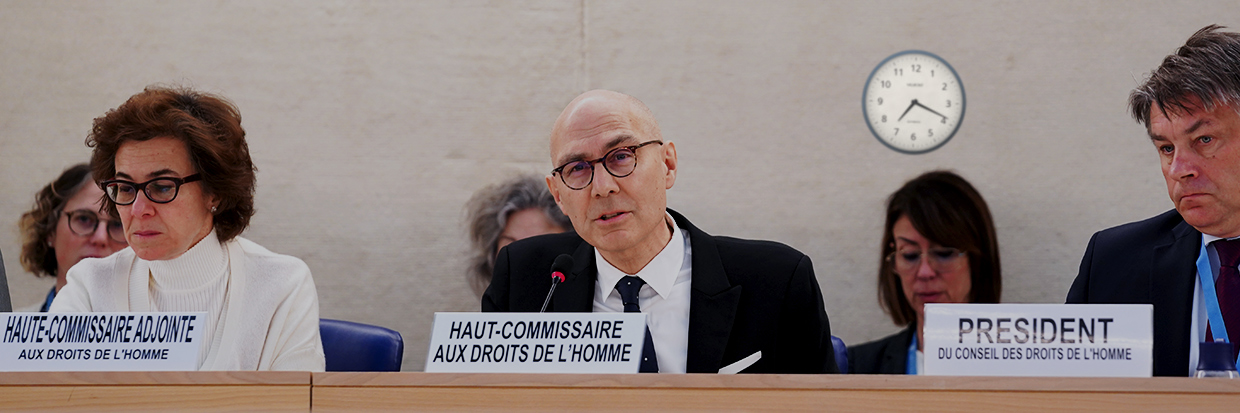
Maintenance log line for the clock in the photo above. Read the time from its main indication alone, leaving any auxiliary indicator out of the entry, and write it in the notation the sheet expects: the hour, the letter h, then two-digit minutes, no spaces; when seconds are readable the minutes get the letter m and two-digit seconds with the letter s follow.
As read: 7h19
